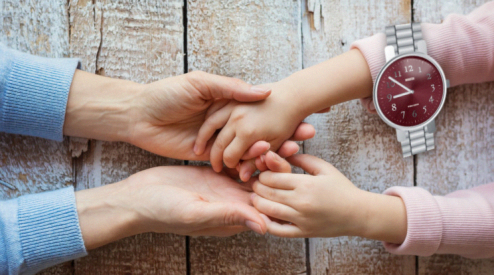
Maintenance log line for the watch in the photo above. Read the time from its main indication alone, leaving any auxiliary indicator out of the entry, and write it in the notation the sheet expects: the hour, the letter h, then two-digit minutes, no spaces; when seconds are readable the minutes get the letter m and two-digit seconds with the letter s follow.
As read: 8h52
